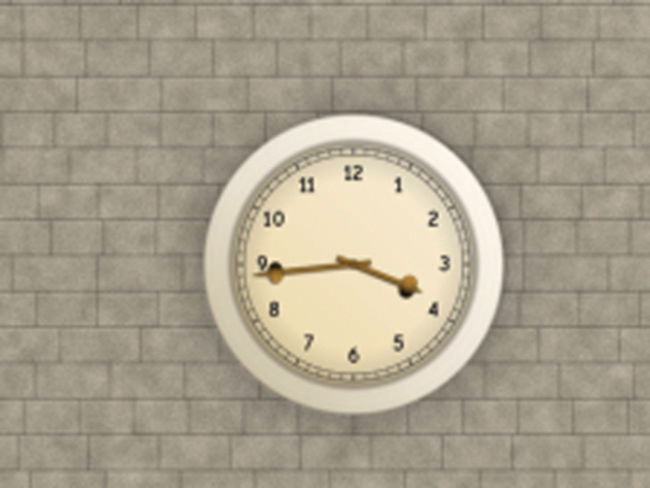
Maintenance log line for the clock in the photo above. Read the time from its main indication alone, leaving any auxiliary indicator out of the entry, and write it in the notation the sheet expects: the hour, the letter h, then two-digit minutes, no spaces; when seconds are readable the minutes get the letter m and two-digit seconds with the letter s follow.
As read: 3h44
